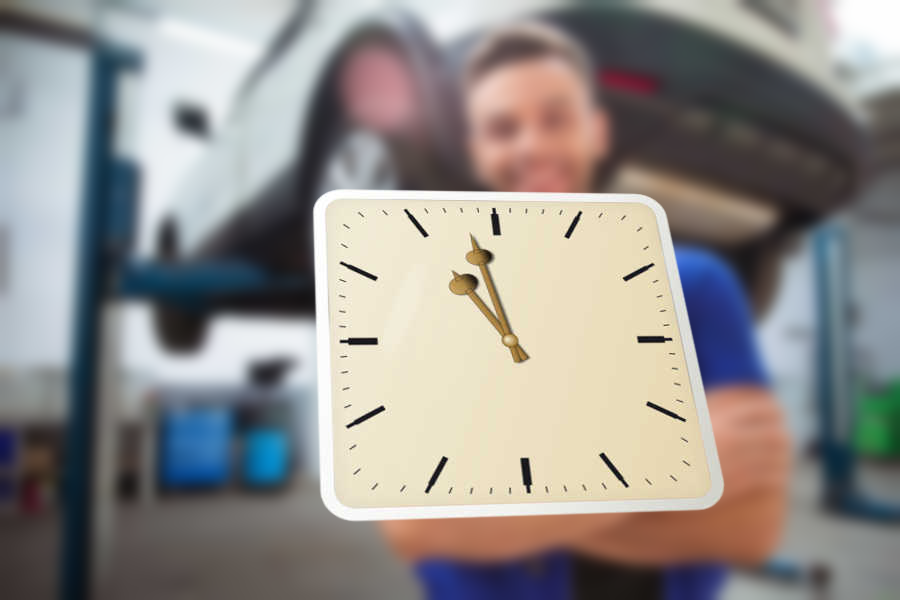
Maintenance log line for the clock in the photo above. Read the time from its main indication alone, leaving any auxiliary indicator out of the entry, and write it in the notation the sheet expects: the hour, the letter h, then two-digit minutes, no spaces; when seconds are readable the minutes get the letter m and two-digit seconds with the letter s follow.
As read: 10h58
